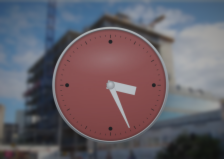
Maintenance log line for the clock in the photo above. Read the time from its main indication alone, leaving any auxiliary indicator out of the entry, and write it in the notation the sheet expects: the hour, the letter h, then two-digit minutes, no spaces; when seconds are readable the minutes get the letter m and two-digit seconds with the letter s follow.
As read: 3h26
